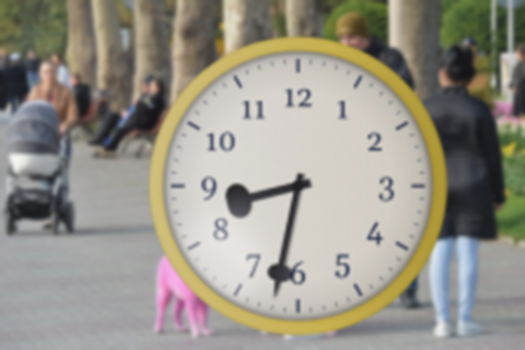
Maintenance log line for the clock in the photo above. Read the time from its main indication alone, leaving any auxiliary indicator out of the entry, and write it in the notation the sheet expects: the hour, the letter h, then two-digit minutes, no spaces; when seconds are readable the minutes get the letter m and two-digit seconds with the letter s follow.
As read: 8h32
